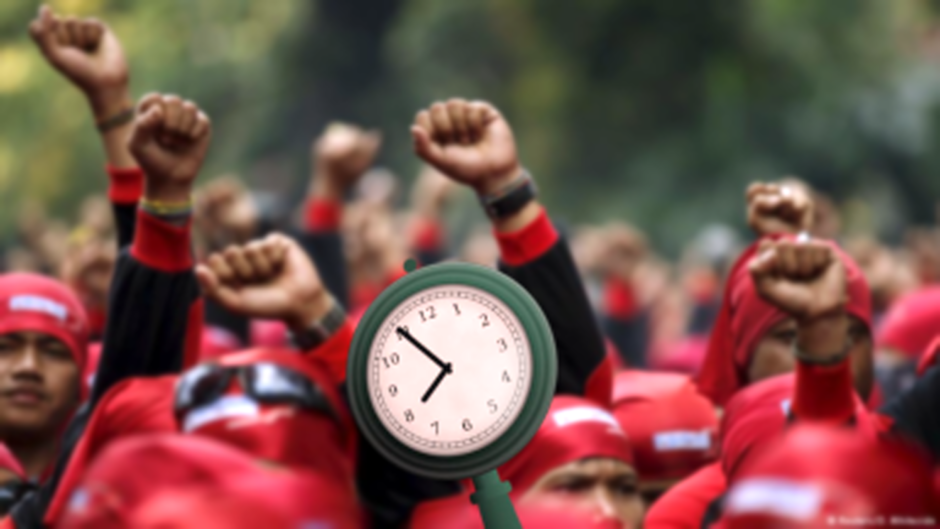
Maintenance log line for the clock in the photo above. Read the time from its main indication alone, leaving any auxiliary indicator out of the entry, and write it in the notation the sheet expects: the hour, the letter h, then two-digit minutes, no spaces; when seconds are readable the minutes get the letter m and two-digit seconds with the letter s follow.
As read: 7h55
